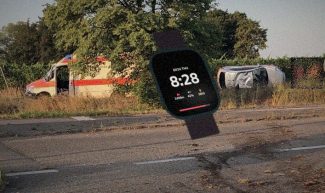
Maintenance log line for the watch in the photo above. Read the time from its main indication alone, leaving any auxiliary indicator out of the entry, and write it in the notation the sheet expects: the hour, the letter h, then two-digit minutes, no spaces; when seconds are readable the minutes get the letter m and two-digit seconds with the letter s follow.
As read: 8h28
